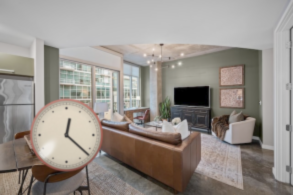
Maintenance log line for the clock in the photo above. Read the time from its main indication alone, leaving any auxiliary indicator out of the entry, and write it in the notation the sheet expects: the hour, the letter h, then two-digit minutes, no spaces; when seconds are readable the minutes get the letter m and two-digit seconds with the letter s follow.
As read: 12h22
